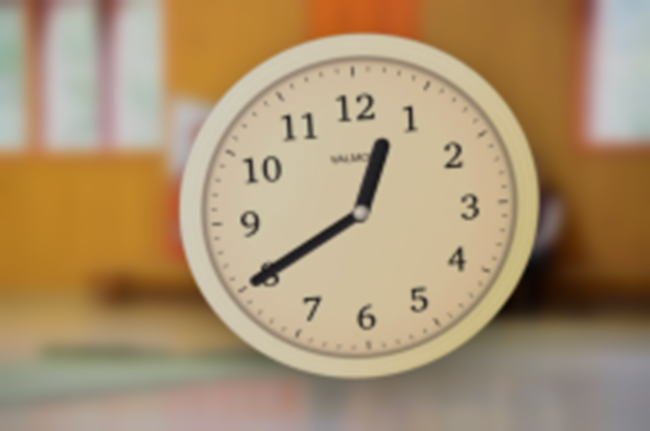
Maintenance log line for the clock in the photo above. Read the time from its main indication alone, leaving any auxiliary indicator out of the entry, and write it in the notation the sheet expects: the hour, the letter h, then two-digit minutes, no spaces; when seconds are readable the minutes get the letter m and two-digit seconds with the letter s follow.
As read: 12h40
